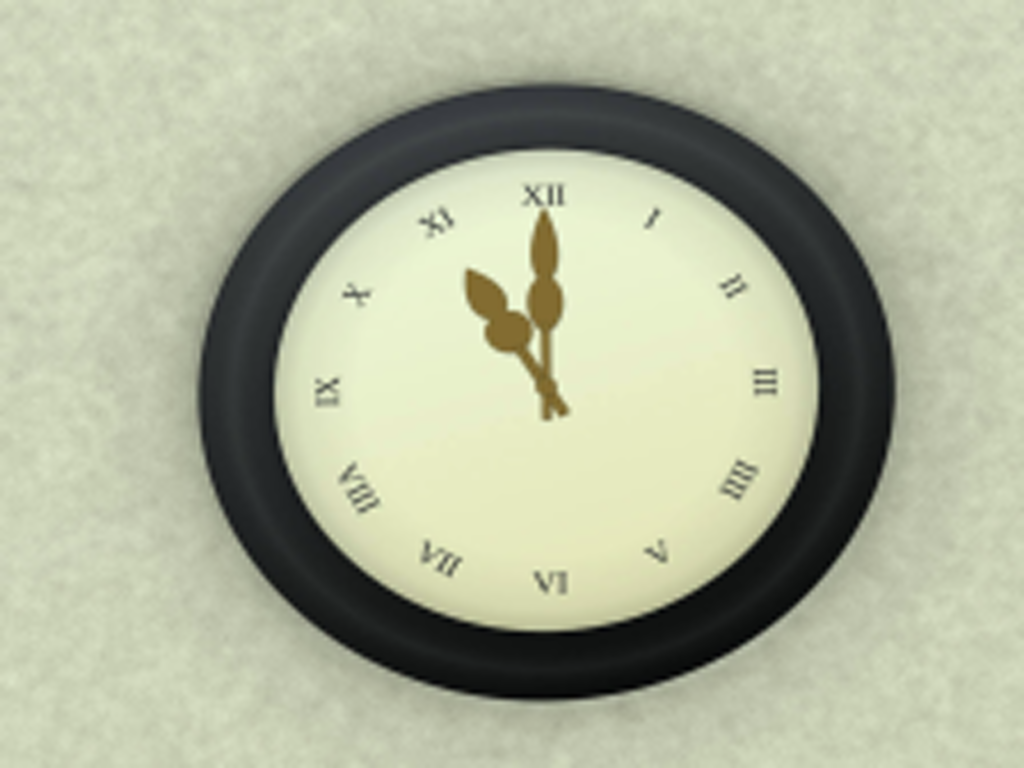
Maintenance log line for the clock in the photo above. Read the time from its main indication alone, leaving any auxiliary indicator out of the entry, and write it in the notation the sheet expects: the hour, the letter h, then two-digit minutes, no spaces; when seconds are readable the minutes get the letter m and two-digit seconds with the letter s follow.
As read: 11h00
